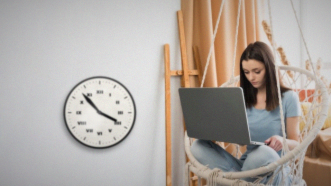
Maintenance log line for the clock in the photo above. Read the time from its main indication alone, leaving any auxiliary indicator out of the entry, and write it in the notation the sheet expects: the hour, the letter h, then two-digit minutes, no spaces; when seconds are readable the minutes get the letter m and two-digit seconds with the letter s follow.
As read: 3h53
